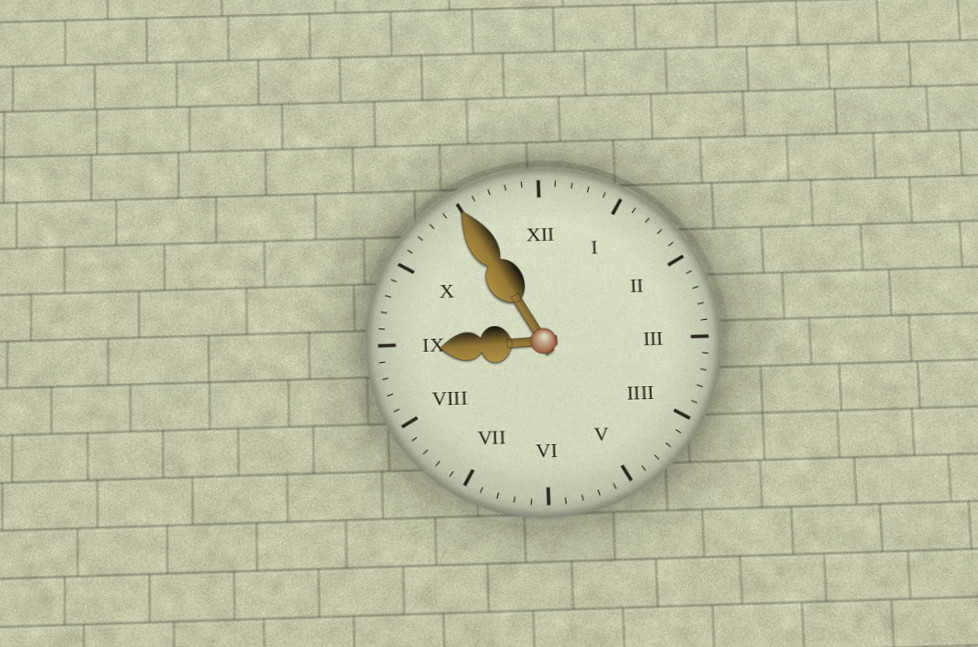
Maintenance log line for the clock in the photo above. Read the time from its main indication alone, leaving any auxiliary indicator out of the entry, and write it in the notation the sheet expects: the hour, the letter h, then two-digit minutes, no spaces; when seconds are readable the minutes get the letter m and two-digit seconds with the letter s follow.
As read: 8h55
